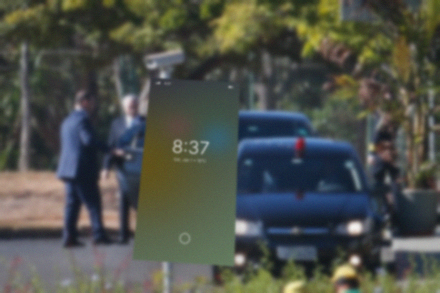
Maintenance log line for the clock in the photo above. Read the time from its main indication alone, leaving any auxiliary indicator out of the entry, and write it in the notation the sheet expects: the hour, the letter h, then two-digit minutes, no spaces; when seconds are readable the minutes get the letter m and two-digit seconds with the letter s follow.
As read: 8h37
